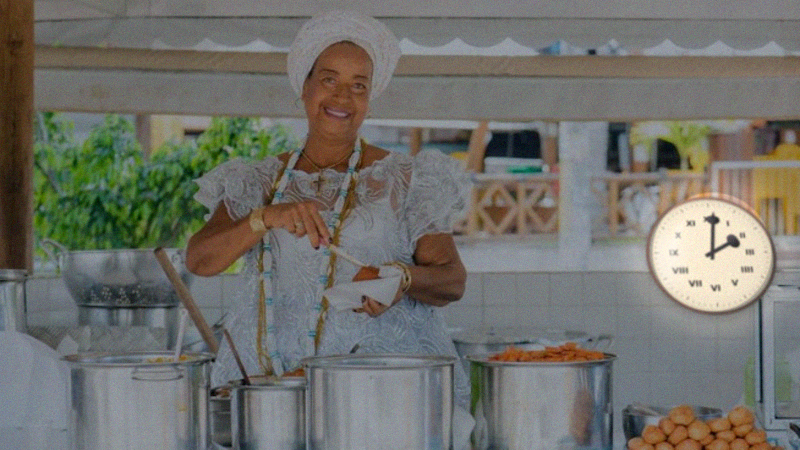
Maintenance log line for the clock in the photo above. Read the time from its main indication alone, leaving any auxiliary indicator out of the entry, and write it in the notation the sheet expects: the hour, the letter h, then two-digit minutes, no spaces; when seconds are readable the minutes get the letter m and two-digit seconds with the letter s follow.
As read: 2h01
